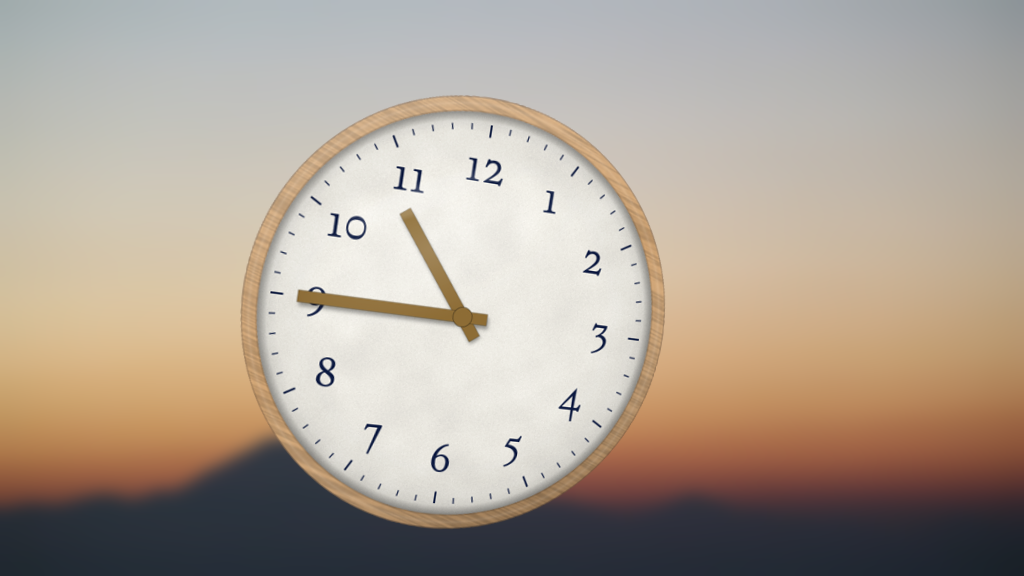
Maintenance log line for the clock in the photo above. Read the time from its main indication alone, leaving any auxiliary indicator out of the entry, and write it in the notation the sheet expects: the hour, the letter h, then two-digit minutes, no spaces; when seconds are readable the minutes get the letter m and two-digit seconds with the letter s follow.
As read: 10h45
